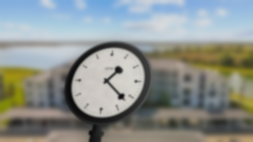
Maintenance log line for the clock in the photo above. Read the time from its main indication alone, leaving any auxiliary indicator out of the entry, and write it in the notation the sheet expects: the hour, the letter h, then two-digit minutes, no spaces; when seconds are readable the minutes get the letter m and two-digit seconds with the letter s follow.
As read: 1h22
